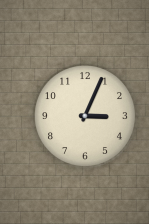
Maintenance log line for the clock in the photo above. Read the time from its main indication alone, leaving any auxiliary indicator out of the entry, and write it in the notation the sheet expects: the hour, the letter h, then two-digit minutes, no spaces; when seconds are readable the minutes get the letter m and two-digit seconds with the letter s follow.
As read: 3h04
